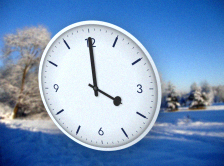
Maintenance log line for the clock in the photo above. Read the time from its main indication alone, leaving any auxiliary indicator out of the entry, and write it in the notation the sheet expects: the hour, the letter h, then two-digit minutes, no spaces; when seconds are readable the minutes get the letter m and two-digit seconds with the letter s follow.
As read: 4h00
